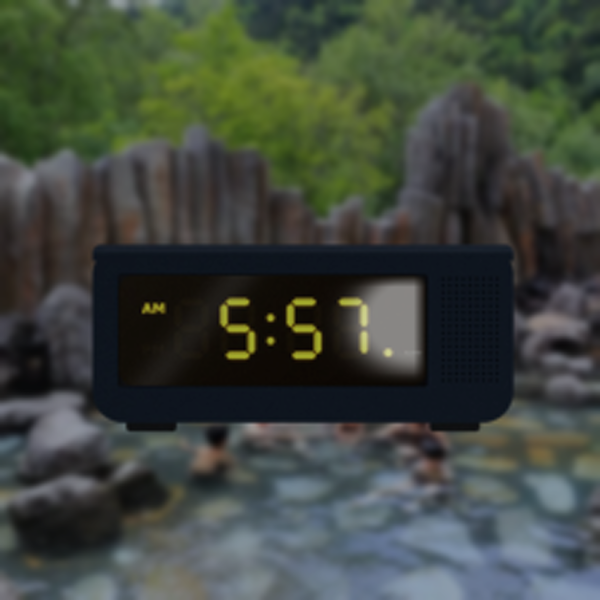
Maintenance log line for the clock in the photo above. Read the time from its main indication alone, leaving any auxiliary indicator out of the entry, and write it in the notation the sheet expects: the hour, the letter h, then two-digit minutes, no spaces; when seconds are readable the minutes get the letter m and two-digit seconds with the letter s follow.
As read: 5h57
